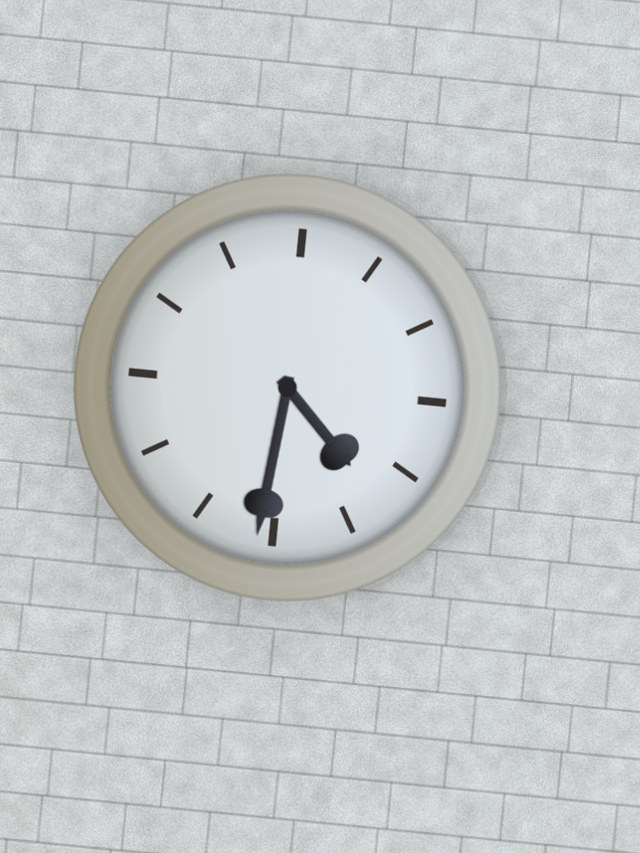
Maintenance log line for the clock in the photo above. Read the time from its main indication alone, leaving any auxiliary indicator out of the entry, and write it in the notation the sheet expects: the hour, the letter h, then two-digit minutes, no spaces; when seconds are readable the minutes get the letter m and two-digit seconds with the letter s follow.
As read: 4h31
